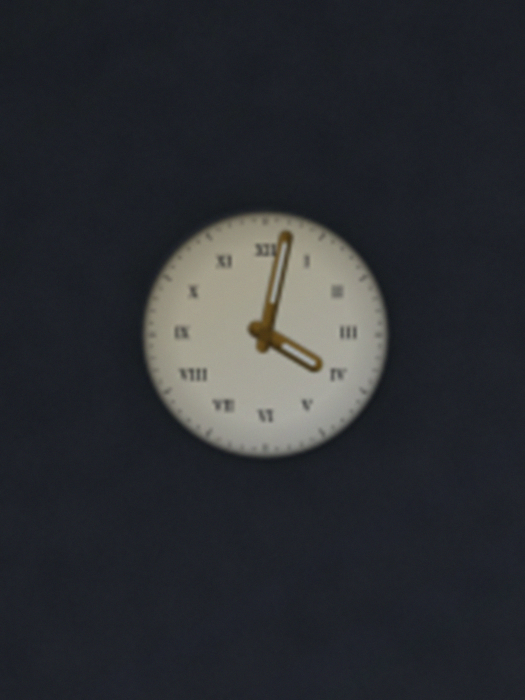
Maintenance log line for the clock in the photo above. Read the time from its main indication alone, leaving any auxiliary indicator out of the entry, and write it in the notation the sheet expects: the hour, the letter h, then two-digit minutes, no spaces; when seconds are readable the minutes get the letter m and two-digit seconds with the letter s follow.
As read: 4h02
